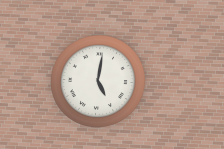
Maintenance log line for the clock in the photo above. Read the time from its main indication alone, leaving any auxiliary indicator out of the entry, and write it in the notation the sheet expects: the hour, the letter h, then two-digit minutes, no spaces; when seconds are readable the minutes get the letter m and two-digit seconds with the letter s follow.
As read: 5h01
